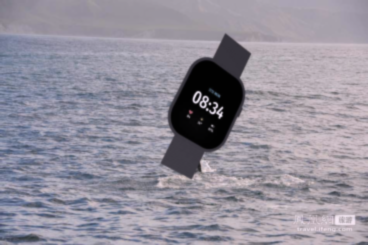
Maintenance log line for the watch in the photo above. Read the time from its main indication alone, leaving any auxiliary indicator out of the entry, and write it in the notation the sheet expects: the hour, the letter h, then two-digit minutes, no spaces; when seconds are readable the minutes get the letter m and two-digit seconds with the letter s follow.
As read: 8h34
